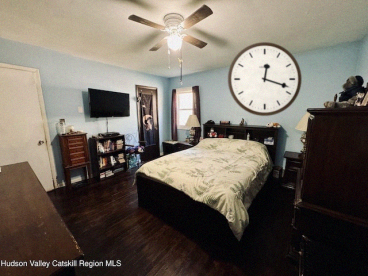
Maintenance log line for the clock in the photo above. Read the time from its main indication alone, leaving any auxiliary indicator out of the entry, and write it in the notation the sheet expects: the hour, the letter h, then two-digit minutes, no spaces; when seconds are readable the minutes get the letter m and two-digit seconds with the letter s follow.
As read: 12h18
